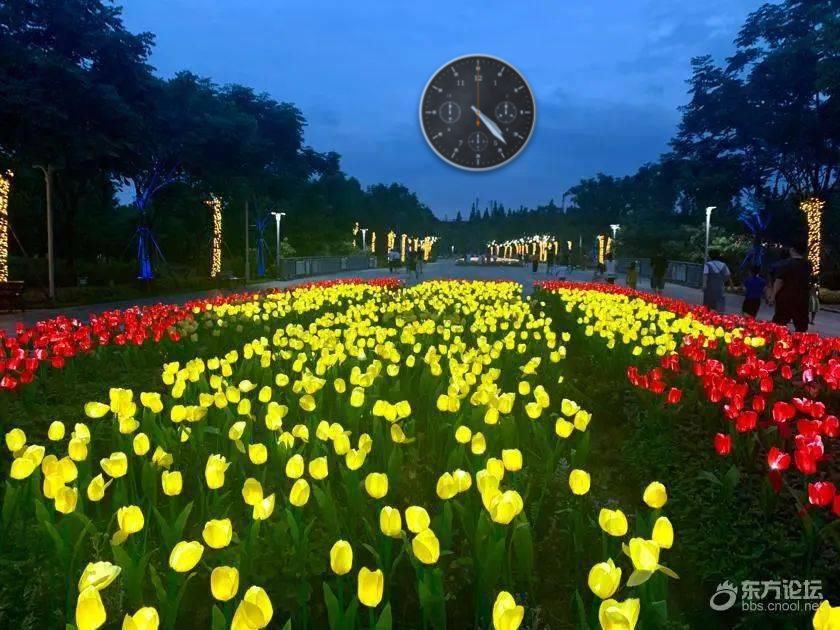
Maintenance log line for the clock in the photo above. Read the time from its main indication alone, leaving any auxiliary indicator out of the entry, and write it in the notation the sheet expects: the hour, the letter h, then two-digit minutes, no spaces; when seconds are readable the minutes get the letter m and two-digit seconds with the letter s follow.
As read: 4h23
